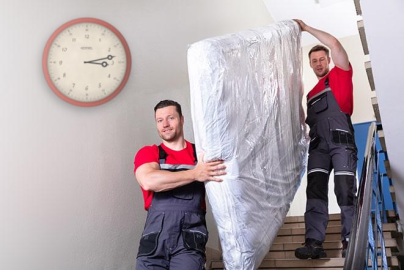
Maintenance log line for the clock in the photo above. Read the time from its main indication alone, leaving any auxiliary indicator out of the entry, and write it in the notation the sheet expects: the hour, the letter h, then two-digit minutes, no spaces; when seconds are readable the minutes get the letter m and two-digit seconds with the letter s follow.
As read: 3h13
